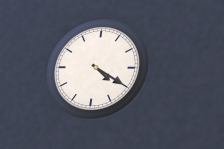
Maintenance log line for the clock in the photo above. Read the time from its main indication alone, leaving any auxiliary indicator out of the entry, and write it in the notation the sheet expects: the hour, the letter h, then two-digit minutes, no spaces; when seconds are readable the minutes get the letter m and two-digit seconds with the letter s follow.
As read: 4h20
